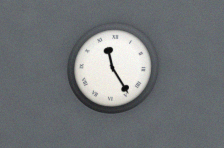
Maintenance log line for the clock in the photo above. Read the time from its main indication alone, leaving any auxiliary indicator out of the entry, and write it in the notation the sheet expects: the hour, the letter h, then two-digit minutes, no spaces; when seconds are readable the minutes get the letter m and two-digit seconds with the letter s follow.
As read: 11h24
